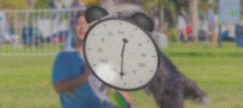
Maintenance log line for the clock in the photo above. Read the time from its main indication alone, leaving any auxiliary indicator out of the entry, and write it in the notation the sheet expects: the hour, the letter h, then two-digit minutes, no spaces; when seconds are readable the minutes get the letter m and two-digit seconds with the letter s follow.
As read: 12h31
